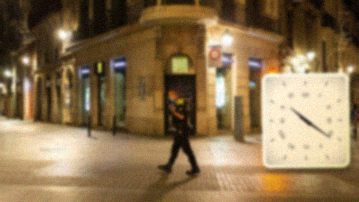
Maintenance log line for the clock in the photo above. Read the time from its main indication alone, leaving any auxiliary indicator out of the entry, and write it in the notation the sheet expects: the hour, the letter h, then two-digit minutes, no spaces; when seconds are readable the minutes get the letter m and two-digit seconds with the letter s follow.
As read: 10h21
